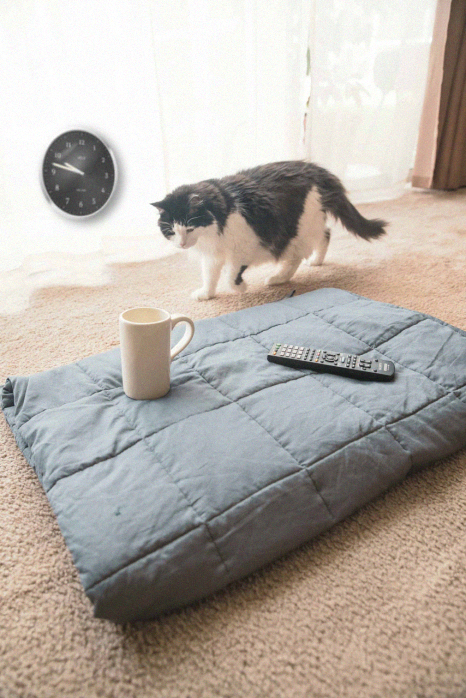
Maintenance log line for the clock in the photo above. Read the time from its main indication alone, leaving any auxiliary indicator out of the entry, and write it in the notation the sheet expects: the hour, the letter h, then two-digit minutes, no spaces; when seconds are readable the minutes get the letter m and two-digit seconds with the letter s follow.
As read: 9h47
